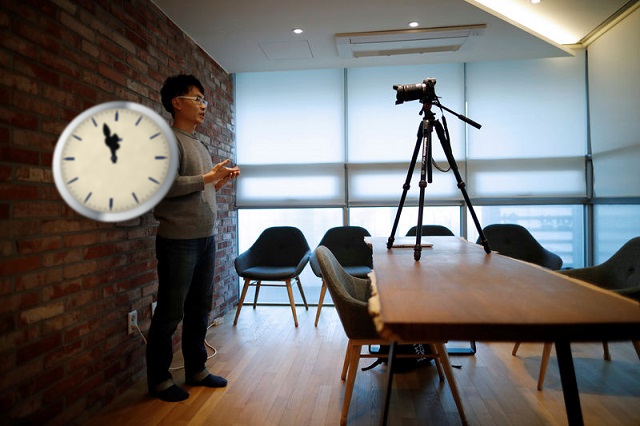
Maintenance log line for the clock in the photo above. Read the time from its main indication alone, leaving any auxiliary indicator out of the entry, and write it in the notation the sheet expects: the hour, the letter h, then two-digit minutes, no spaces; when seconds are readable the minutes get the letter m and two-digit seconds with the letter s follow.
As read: 11h57
